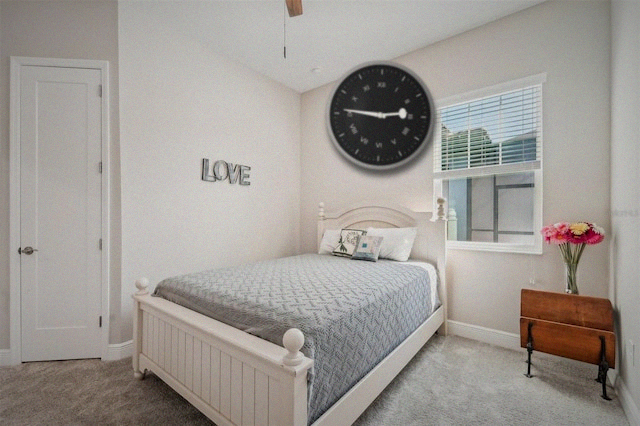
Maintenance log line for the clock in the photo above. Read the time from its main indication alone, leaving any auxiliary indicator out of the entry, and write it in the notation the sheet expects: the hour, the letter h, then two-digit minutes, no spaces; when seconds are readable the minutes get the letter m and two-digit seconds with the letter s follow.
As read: 2h46
